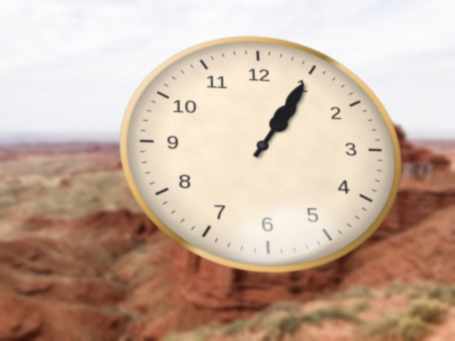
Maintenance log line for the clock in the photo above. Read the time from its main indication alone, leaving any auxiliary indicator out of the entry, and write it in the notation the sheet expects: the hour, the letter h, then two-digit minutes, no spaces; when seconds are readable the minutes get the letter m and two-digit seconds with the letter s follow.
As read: 1h05
